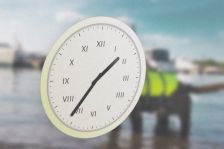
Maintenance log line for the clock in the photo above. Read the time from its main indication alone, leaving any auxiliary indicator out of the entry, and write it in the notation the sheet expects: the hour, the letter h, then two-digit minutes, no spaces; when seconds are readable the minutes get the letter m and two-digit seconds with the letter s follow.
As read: 1h36
